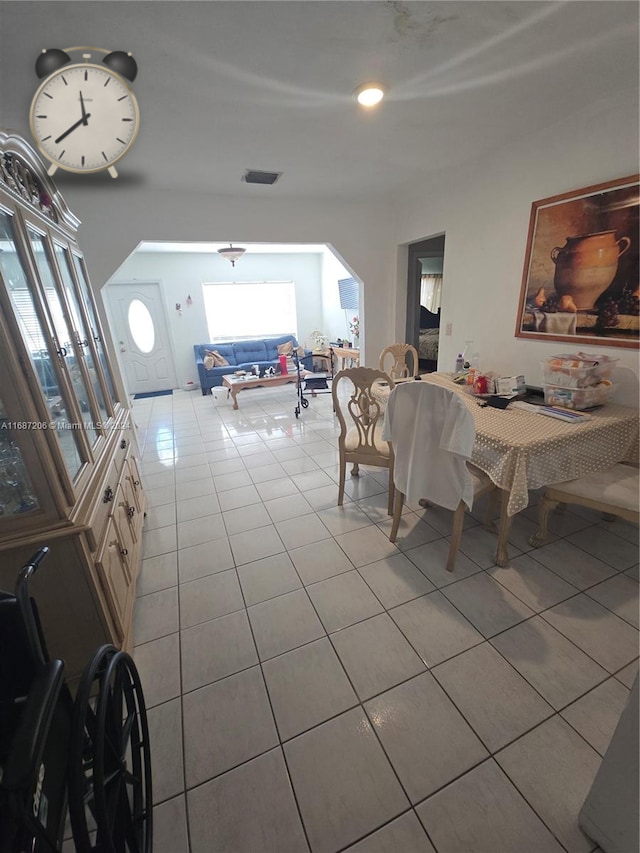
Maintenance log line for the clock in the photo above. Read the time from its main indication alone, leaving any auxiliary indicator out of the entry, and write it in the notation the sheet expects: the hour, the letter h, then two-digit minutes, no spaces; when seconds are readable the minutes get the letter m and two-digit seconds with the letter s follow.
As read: 11h38
